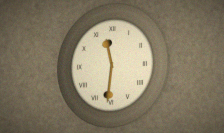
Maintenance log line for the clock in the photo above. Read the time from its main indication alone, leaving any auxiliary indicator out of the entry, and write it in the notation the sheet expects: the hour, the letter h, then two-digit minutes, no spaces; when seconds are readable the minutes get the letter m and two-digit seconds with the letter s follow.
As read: 11h31
